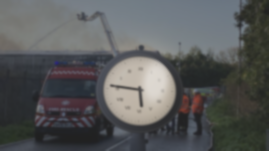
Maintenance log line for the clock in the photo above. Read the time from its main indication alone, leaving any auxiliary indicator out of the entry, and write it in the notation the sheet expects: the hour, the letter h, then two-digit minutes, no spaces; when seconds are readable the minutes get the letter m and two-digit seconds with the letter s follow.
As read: 5h46
